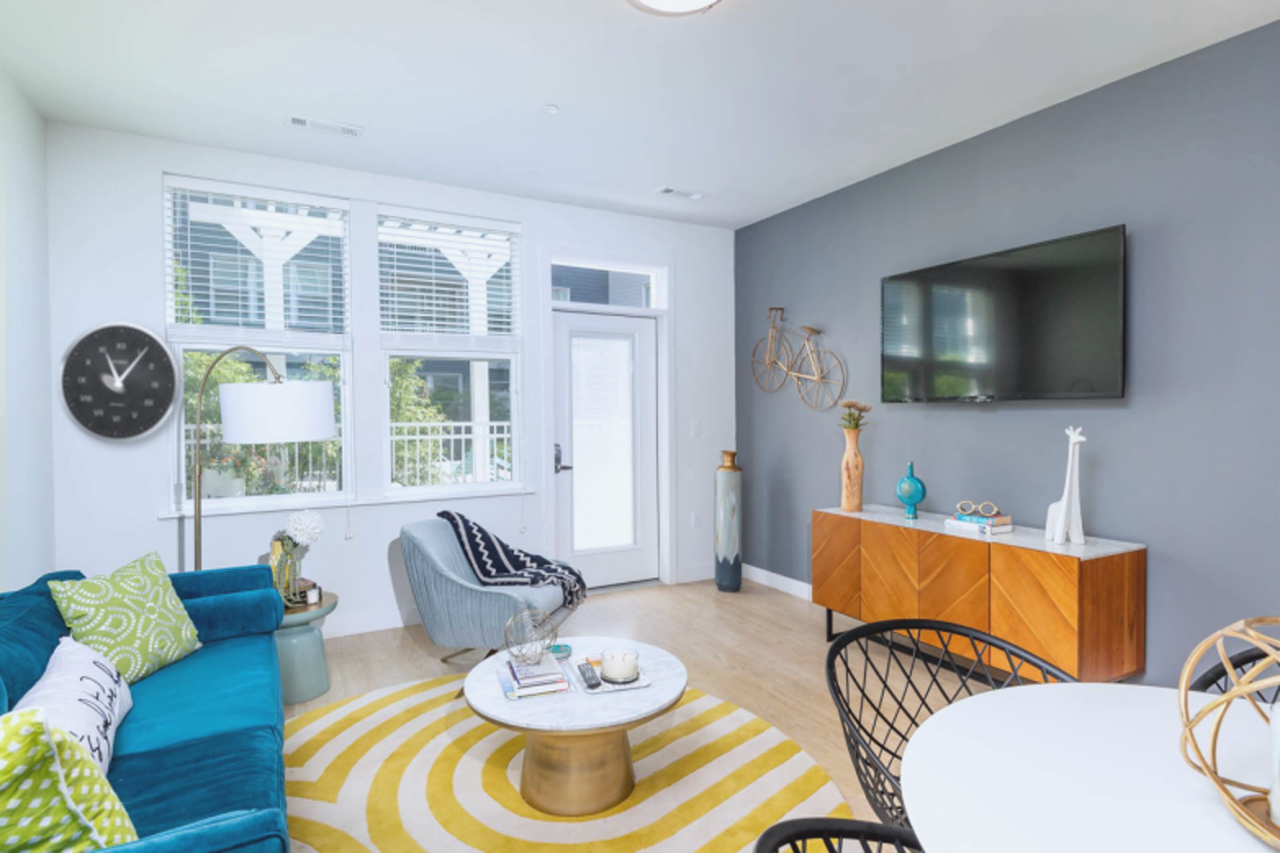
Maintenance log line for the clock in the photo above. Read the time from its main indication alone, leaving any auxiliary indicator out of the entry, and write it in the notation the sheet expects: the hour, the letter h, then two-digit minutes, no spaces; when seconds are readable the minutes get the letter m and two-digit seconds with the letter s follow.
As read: 11h06
